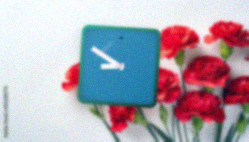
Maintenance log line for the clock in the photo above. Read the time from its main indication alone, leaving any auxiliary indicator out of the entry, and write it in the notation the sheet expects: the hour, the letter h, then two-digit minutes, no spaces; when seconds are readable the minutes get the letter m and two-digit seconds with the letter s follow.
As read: 8h50
